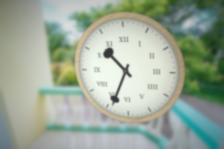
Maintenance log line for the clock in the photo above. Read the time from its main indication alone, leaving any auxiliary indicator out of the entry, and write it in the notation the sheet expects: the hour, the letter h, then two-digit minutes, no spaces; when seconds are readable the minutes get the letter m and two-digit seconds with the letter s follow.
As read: 10h34
